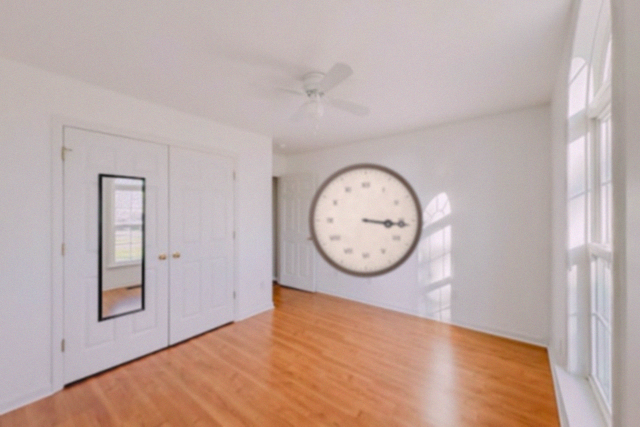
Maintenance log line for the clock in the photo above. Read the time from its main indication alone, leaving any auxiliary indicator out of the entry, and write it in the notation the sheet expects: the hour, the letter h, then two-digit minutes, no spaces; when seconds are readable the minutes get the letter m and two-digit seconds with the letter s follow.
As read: 3h16
